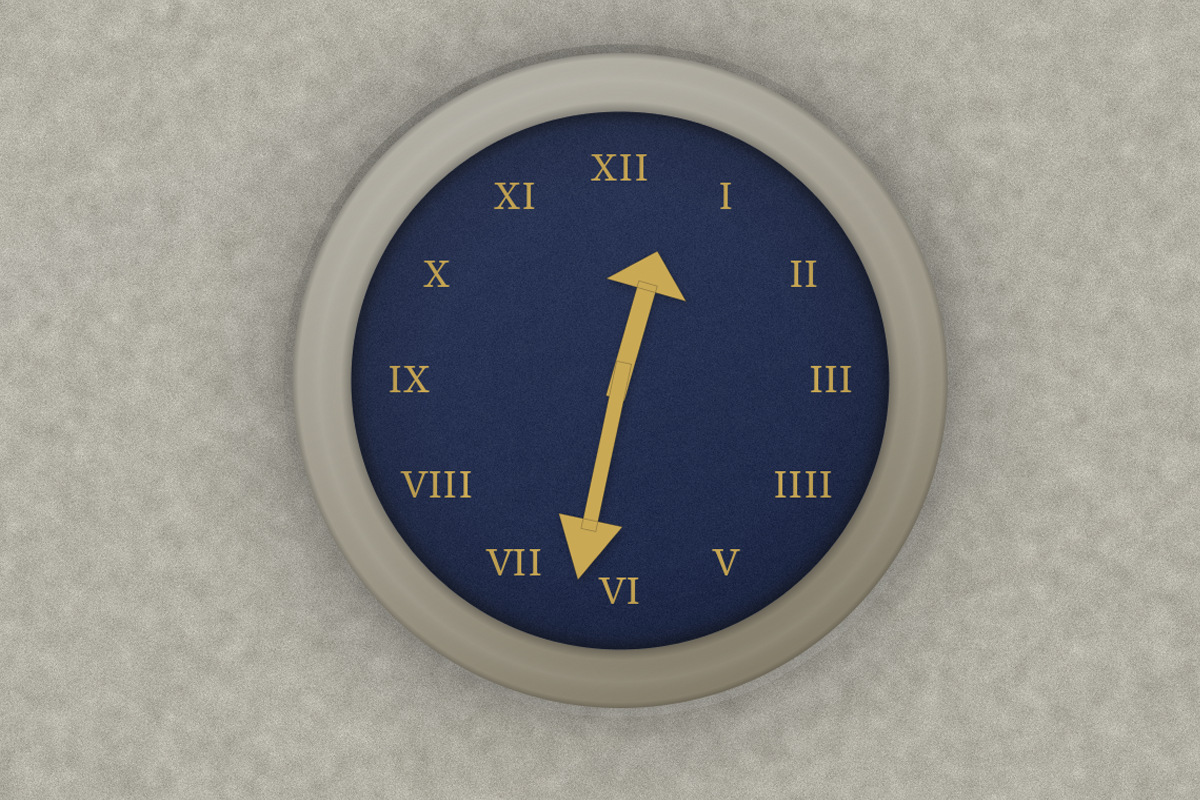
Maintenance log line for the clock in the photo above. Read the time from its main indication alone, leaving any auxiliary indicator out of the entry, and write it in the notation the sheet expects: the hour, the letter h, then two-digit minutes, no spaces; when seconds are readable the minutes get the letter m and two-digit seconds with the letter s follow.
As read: 12h32
